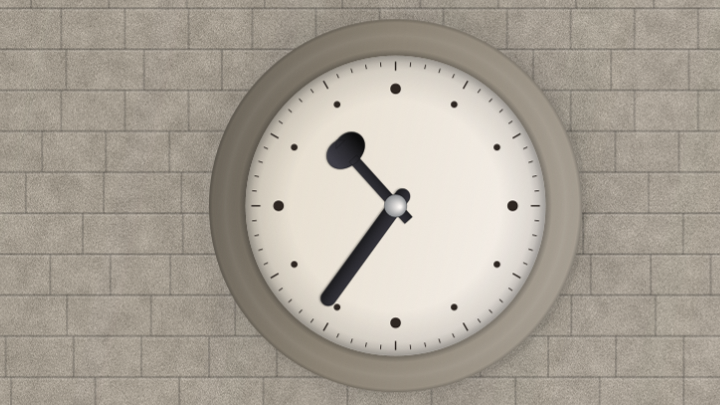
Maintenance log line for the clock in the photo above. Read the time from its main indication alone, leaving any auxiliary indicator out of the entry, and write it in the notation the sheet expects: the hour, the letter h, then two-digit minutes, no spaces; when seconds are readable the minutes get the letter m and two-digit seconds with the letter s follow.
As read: 10h36
